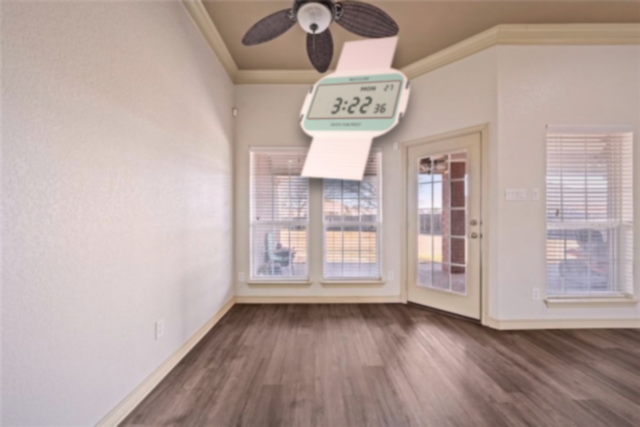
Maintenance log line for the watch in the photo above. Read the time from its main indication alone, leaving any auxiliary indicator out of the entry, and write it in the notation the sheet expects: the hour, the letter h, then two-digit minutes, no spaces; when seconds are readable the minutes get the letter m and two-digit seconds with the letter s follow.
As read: 3h22
